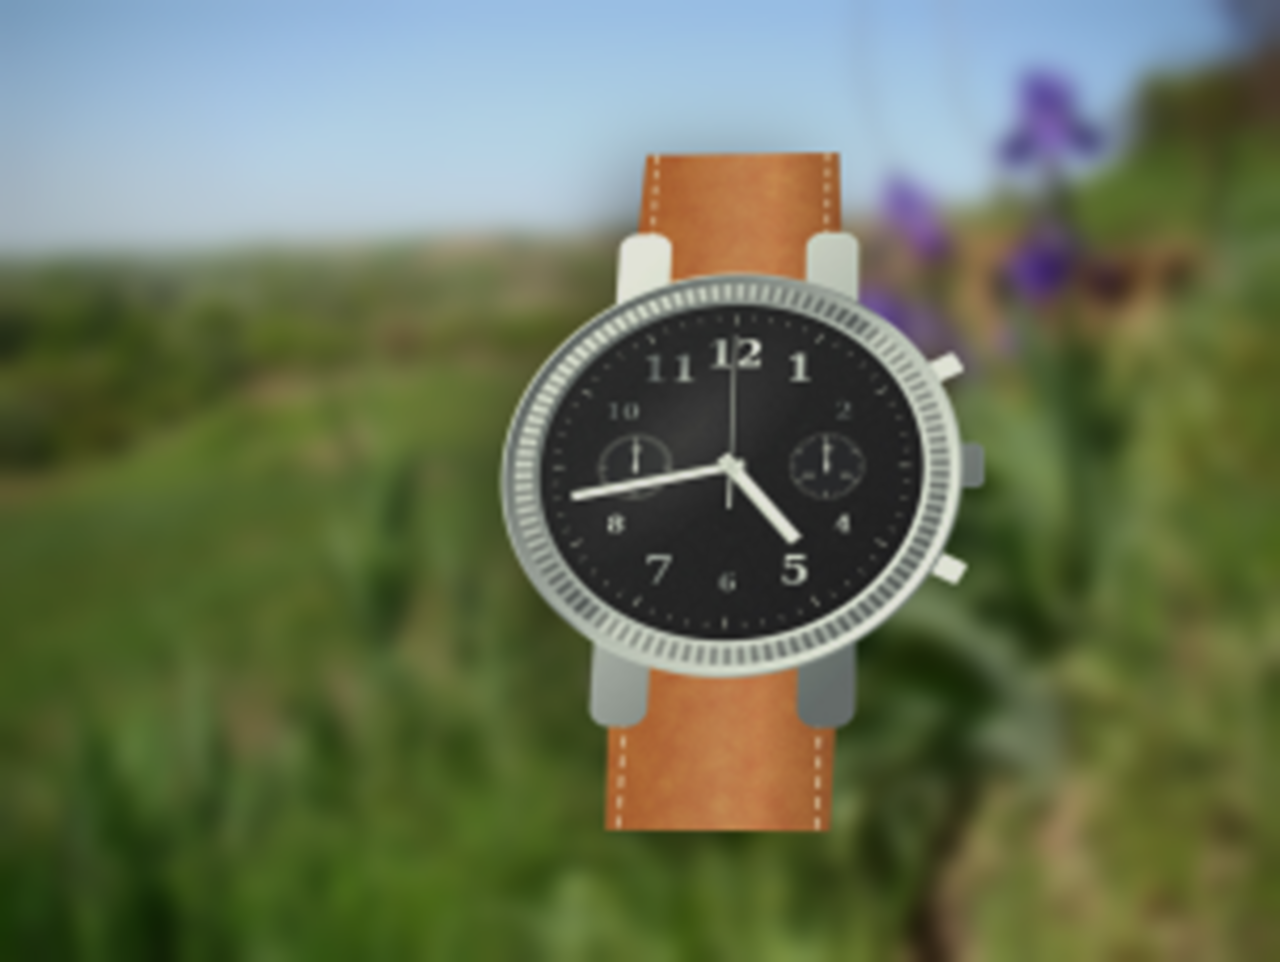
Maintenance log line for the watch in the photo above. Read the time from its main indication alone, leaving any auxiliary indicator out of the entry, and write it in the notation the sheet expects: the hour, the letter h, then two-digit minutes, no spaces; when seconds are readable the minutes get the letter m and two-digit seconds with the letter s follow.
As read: 4h43
